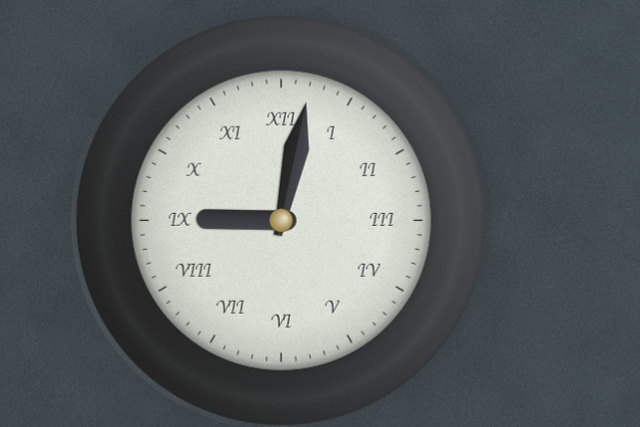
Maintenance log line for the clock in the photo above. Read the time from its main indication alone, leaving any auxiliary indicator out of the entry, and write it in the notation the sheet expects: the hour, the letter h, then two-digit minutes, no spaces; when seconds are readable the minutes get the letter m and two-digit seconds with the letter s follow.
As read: 9h02
